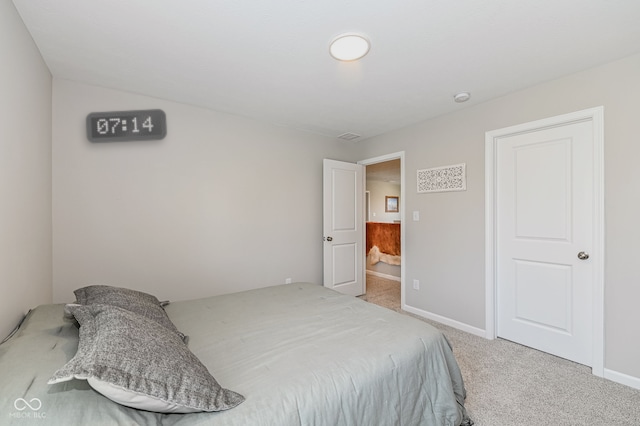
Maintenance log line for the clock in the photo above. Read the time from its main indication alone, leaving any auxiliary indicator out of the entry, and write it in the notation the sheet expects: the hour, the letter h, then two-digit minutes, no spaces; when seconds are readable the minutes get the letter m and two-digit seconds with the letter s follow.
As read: 7h14
